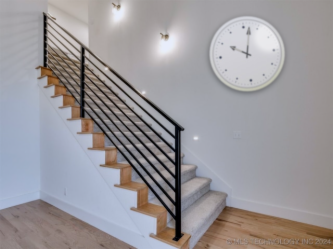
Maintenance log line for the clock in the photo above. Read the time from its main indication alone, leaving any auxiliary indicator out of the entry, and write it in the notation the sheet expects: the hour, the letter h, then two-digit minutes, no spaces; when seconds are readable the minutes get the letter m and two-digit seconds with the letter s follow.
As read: 10h02
